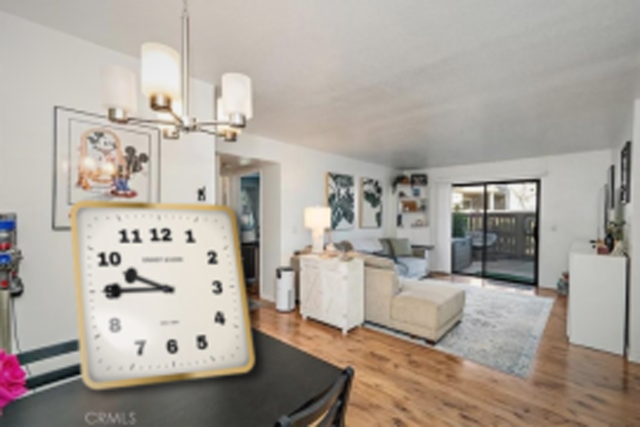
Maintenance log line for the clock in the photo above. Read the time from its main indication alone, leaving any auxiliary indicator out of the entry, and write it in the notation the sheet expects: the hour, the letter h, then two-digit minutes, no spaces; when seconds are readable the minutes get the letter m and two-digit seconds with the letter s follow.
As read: 9h45
